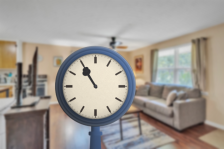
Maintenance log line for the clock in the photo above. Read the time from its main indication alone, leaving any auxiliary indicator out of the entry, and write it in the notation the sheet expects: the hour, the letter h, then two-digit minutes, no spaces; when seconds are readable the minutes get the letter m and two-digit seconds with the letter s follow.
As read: 10h55
